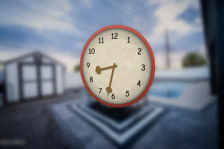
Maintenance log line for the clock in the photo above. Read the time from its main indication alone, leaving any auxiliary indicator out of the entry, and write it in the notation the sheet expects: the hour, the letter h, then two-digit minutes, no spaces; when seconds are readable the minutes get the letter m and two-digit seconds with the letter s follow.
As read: 8h32
